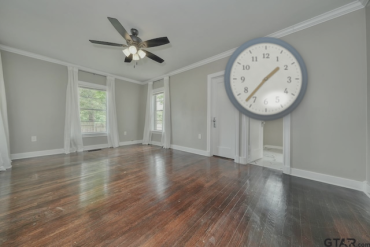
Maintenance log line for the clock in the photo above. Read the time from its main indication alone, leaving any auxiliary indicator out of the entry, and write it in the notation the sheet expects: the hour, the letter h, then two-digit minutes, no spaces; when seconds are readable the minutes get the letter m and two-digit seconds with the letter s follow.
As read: 1h37
